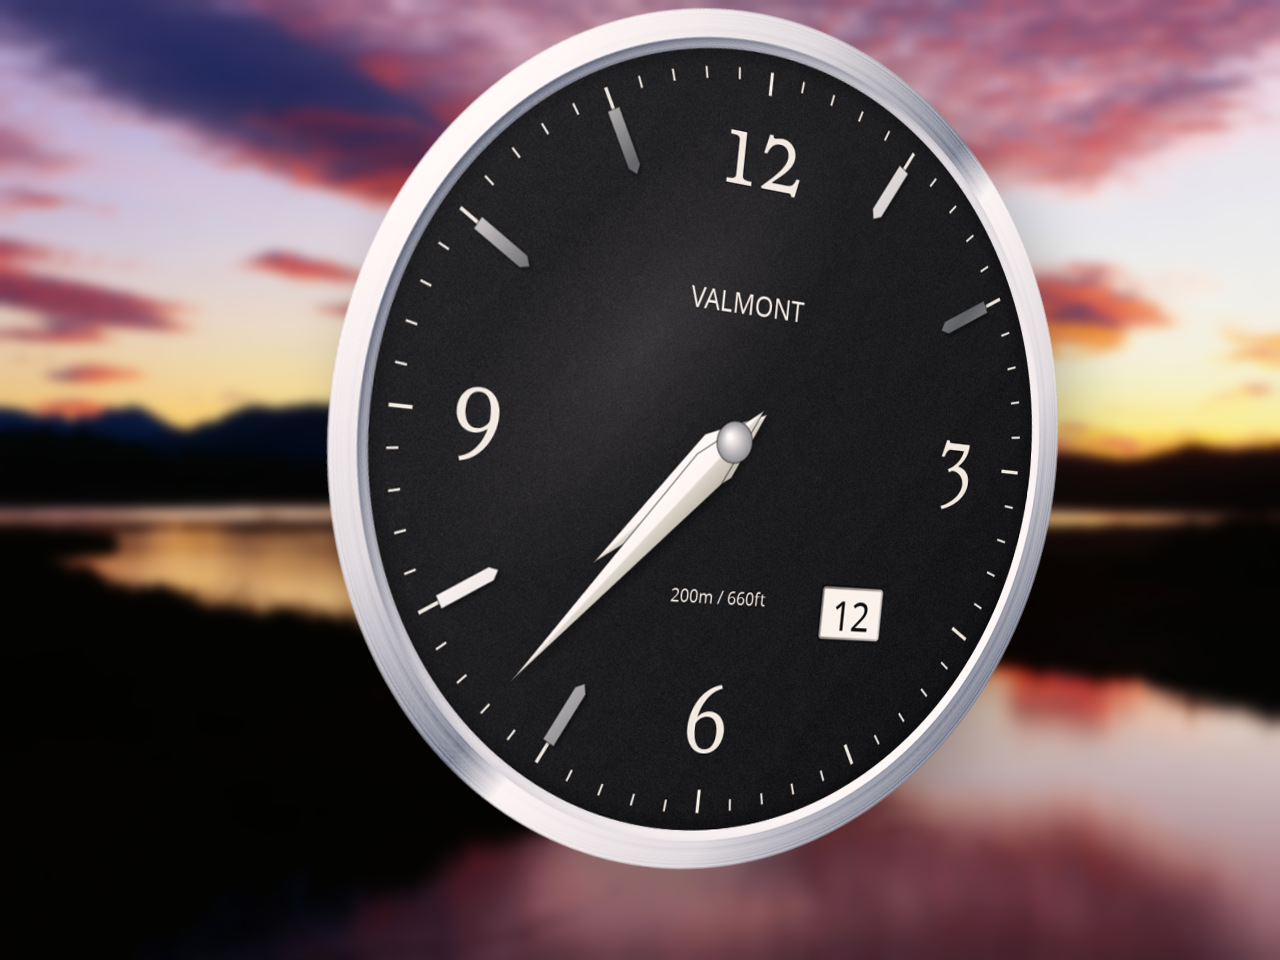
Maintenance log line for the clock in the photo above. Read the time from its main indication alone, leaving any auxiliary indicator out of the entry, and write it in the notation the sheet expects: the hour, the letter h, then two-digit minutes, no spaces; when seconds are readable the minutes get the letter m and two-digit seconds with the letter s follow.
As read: 7h37
